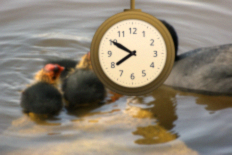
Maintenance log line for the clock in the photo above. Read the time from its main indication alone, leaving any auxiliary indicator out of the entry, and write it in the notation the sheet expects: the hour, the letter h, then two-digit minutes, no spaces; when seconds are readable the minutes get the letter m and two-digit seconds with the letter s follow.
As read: 7h50
